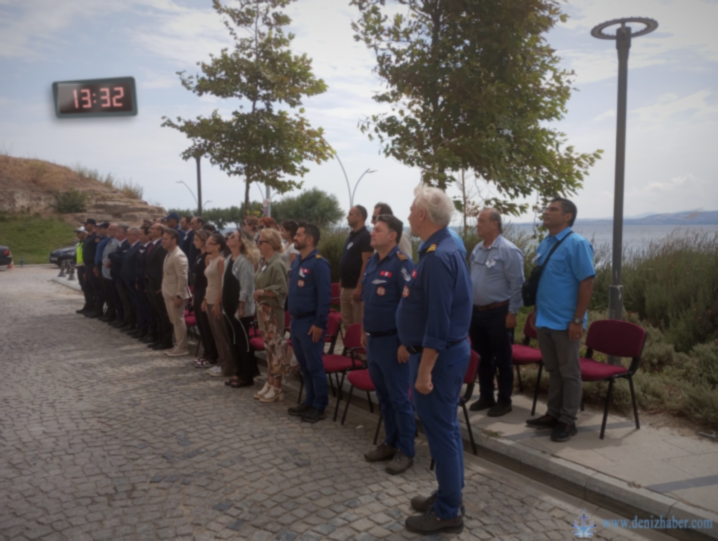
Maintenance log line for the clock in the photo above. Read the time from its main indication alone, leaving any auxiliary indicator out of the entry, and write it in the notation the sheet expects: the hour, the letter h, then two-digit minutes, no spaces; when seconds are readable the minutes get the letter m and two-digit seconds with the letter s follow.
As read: 13h32
